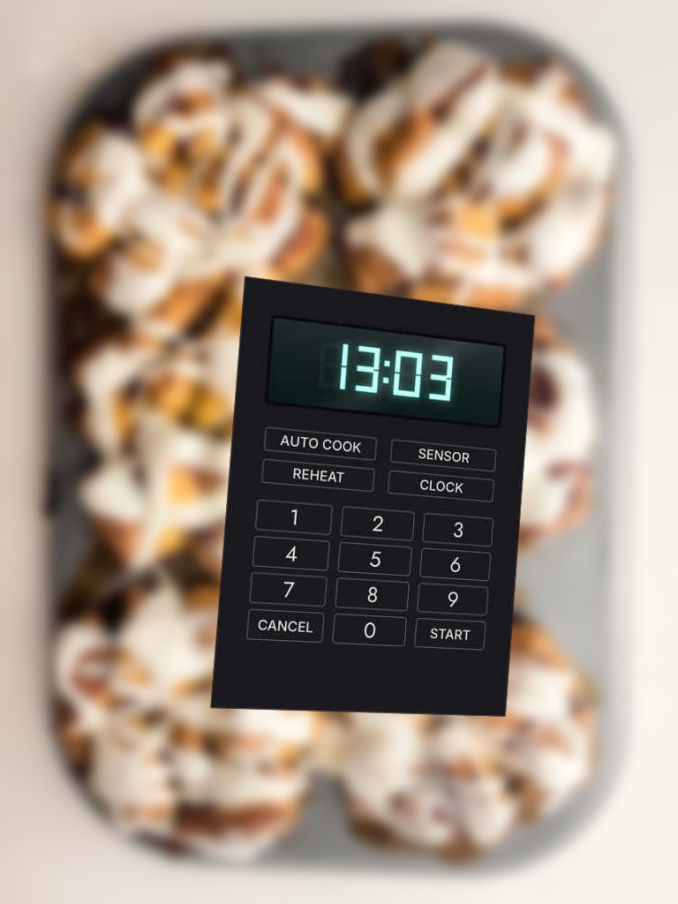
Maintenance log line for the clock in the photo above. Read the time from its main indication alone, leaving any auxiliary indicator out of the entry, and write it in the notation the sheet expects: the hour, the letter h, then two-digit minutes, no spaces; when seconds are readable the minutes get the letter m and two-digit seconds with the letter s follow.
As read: 13h03
